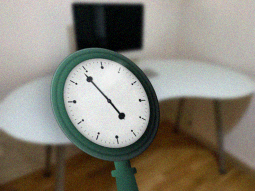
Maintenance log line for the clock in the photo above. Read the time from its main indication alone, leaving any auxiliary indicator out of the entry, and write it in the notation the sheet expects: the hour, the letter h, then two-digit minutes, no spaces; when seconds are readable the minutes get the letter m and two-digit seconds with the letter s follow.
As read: 4h54
